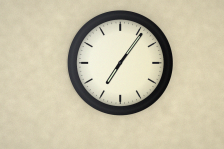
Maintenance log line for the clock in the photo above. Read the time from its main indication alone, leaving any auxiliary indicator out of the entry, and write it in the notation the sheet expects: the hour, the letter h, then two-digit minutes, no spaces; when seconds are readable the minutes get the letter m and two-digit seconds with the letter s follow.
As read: 7h06
